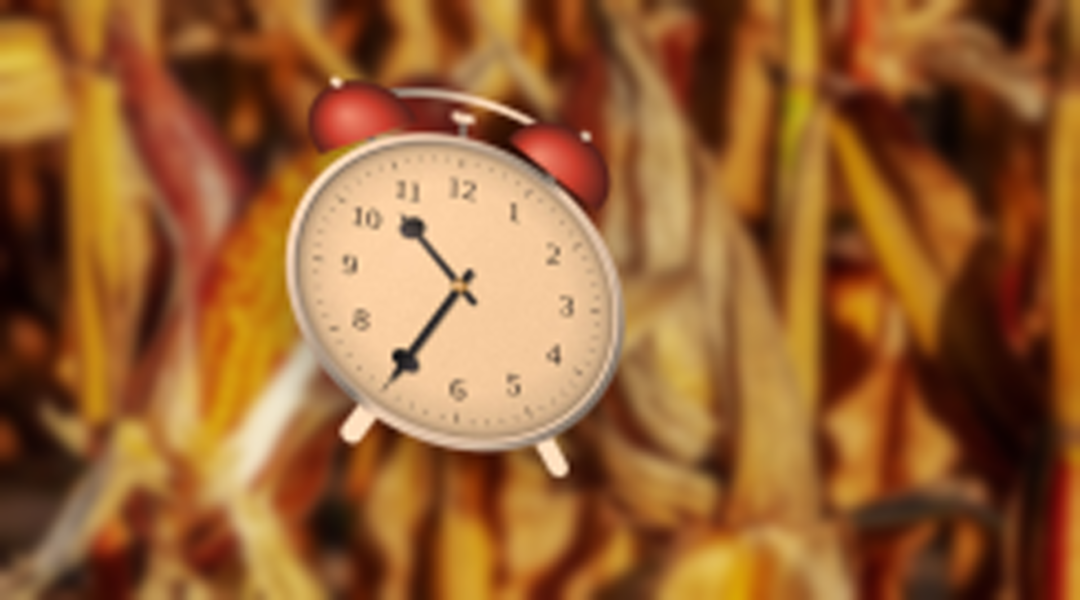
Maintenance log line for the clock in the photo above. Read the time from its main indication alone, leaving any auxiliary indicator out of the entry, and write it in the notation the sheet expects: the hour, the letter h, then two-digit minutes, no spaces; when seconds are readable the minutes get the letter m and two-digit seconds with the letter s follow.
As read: 10h35
